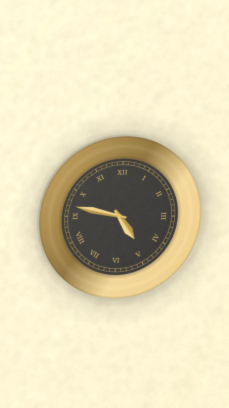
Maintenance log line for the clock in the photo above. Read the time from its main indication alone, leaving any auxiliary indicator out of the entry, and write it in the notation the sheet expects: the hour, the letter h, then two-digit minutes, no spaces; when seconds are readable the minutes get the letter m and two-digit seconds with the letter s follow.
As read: 4h47
